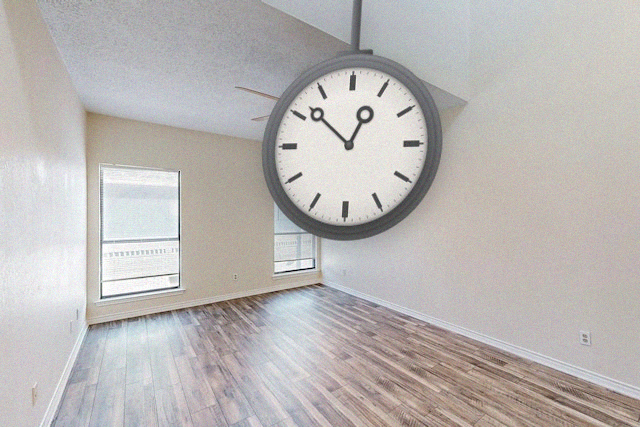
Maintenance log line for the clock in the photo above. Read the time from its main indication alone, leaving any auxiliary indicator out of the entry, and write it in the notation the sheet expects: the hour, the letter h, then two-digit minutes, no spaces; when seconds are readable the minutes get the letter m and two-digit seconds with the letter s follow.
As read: 12h52
